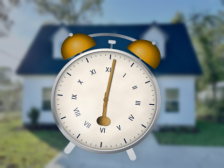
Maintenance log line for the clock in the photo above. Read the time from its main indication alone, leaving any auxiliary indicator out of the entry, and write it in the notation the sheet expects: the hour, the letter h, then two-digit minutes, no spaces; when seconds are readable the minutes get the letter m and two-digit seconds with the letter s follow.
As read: 6h01
